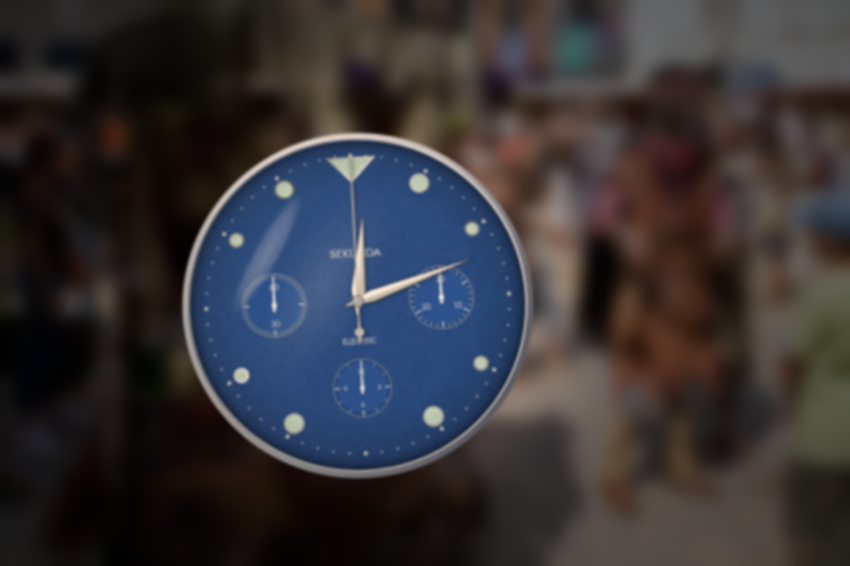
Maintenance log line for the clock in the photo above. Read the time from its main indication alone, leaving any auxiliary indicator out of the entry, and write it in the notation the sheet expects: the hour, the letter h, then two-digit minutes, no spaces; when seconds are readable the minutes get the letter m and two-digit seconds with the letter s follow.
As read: 12h12
